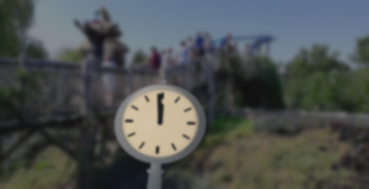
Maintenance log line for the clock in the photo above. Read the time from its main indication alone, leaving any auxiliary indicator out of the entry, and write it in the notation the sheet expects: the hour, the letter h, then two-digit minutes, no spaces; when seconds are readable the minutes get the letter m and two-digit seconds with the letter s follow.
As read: 11h59
